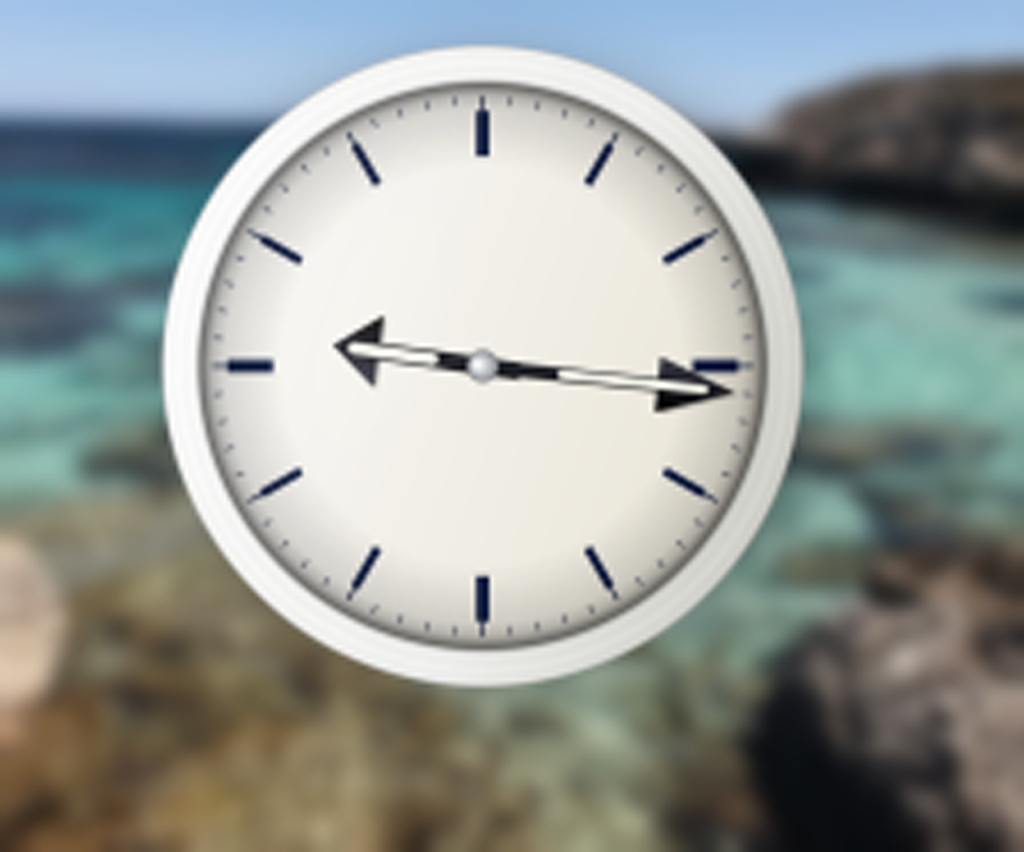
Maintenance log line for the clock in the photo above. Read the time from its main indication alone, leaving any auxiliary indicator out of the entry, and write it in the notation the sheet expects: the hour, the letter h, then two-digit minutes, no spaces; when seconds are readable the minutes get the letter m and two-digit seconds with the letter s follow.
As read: 9h16
